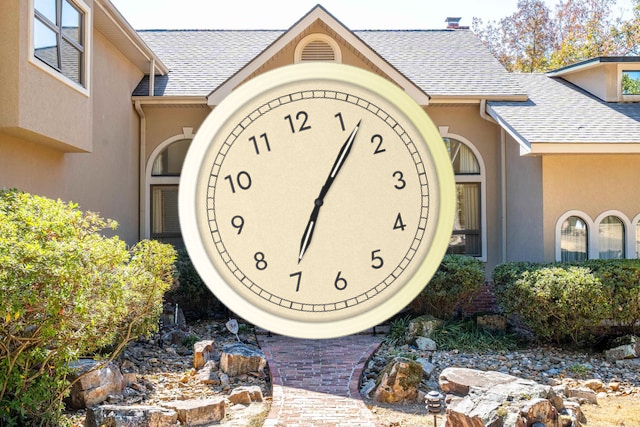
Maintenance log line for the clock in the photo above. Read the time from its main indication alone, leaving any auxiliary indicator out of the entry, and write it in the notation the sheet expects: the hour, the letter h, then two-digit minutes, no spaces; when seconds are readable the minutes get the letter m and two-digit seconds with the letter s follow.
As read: 7h07
